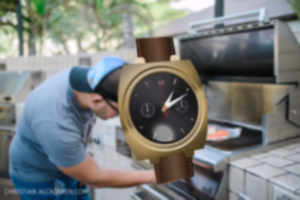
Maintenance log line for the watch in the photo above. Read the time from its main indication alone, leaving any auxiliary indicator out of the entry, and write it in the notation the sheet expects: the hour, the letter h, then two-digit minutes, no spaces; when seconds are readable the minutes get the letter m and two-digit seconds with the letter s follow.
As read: 1h11
